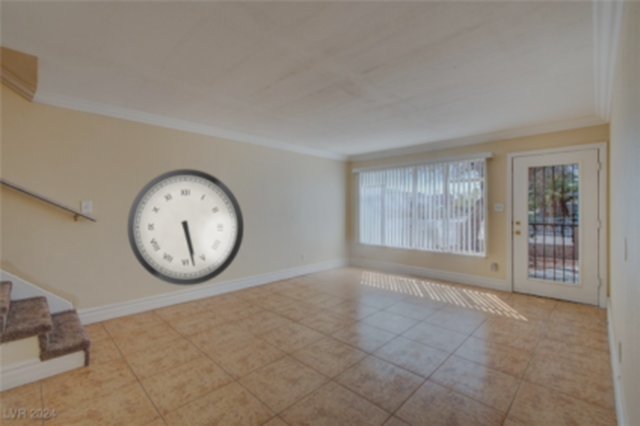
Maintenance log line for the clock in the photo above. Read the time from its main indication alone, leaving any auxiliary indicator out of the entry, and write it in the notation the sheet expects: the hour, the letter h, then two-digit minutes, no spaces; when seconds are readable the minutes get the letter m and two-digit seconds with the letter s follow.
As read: 5h28
